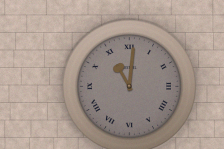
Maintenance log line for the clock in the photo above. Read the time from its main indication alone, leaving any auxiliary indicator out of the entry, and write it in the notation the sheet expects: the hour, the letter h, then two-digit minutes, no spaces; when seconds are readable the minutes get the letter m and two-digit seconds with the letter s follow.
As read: 11h01
